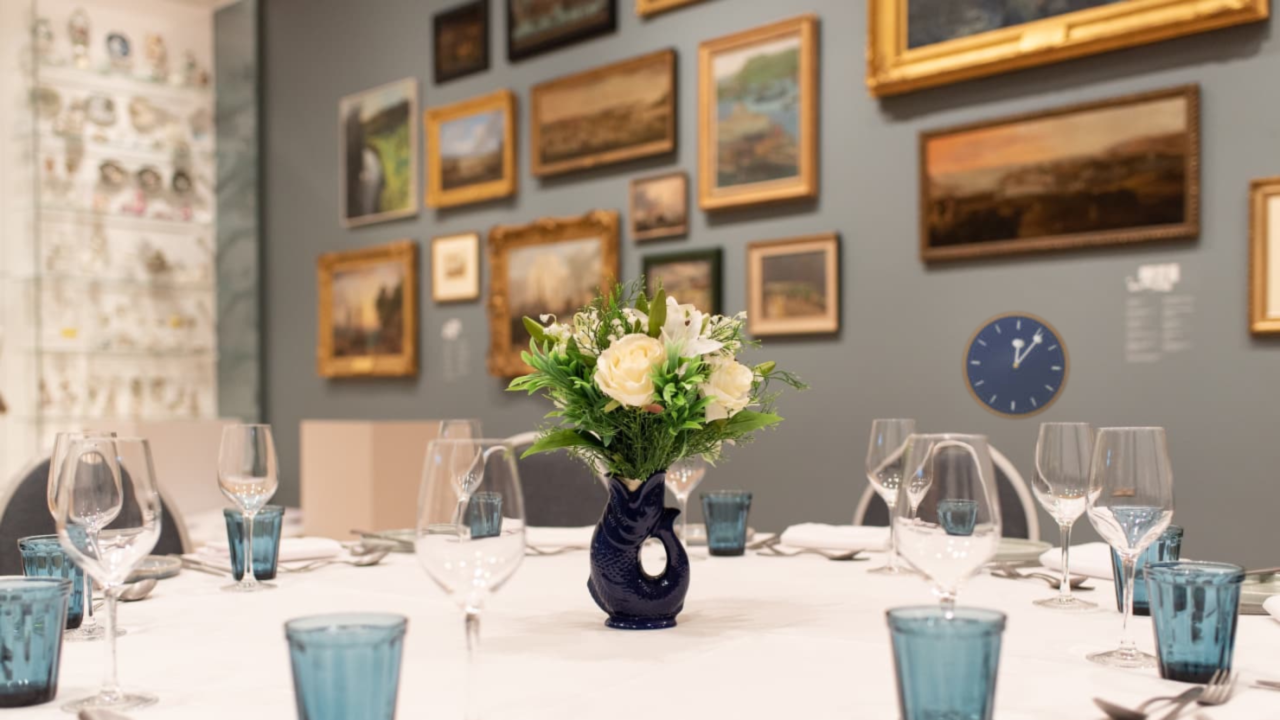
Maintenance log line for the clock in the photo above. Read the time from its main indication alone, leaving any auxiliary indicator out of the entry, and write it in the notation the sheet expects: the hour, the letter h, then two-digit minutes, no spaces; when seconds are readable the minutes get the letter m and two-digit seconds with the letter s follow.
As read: 12h06
